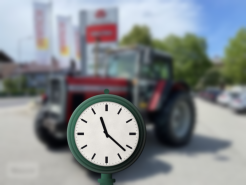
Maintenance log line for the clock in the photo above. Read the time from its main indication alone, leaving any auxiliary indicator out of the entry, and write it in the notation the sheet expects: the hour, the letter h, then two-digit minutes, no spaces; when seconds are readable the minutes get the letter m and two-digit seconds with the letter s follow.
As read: 11h22
